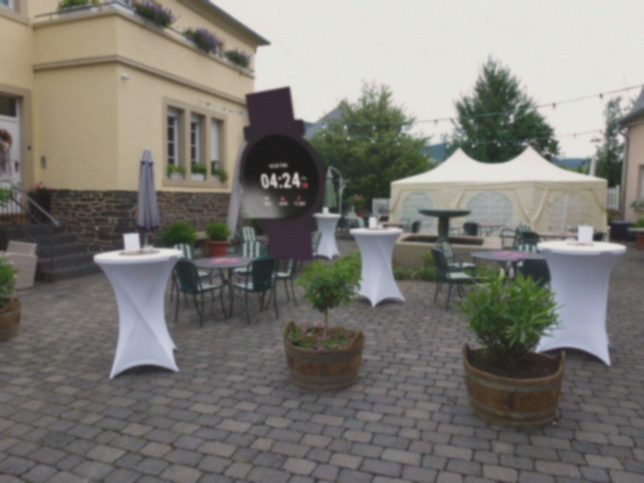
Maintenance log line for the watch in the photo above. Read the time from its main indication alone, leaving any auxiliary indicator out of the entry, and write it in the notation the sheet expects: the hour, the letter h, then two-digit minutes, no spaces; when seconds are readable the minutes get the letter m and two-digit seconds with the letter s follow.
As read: 4h24
